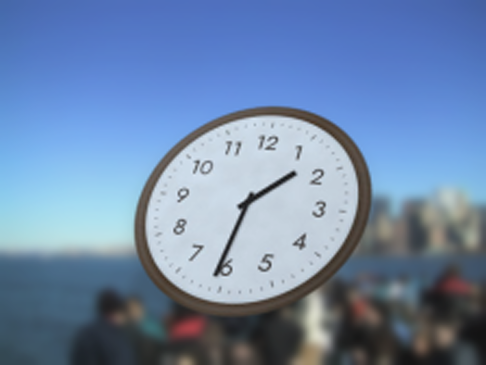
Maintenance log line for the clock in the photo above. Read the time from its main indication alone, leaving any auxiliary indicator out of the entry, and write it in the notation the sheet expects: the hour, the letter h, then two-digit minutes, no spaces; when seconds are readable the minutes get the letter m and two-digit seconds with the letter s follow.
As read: 1h31
